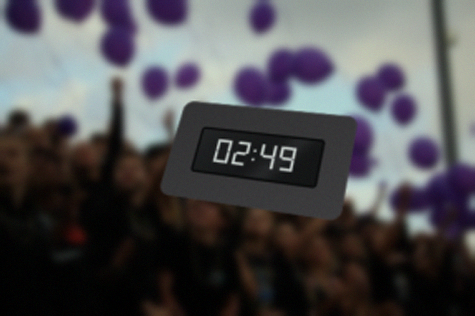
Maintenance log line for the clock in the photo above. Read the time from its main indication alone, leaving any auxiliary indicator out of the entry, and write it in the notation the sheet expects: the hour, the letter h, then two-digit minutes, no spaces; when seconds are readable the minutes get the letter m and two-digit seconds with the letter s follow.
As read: 2h49
